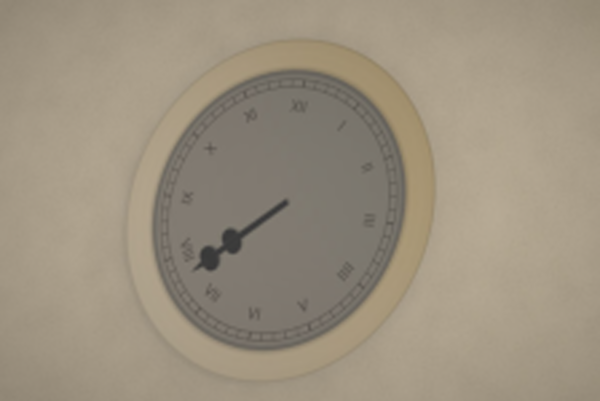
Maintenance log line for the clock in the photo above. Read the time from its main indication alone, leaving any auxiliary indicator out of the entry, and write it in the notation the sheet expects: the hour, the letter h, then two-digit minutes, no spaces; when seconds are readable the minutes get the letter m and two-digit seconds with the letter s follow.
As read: 7h38
